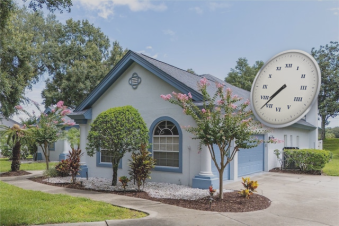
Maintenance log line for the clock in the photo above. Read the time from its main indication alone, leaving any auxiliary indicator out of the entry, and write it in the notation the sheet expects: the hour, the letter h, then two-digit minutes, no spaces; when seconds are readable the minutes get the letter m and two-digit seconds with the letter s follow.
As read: 7h37
